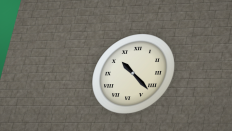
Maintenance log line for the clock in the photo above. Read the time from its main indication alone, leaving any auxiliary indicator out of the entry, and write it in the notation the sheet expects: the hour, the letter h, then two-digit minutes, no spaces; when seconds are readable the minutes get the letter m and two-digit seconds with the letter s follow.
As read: 10h22
